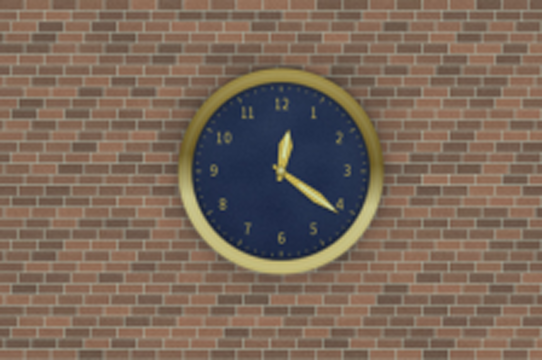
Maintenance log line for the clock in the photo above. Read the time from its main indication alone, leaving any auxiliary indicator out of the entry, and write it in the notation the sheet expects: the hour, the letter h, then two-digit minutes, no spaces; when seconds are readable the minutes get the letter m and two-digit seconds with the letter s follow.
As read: 12h21
